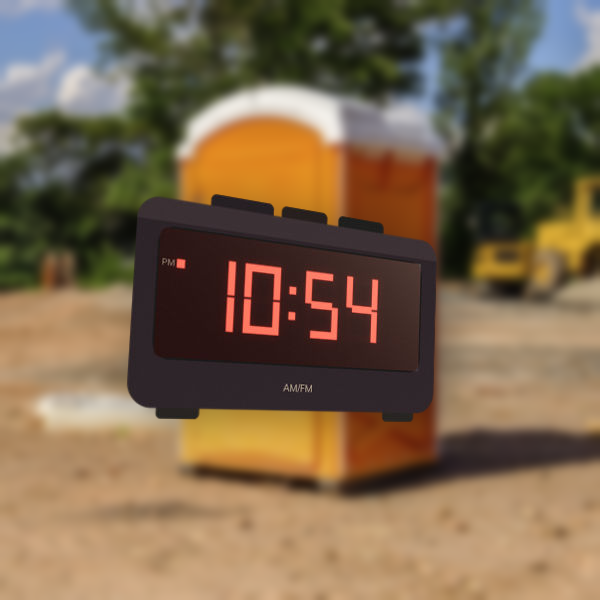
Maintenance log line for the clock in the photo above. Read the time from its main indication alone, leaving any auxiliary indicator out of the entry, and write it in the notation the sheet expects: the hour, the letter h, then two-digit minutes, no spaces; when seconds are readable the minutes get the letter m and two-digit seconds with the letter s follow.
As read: 10h54
